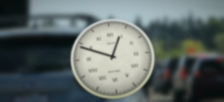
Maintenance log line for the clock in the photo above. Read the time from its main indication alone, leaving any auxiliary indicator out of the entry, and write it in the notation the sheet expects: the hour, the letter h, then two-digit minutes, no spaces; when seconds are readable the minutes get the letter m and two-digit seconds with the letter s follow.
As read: 12h49
